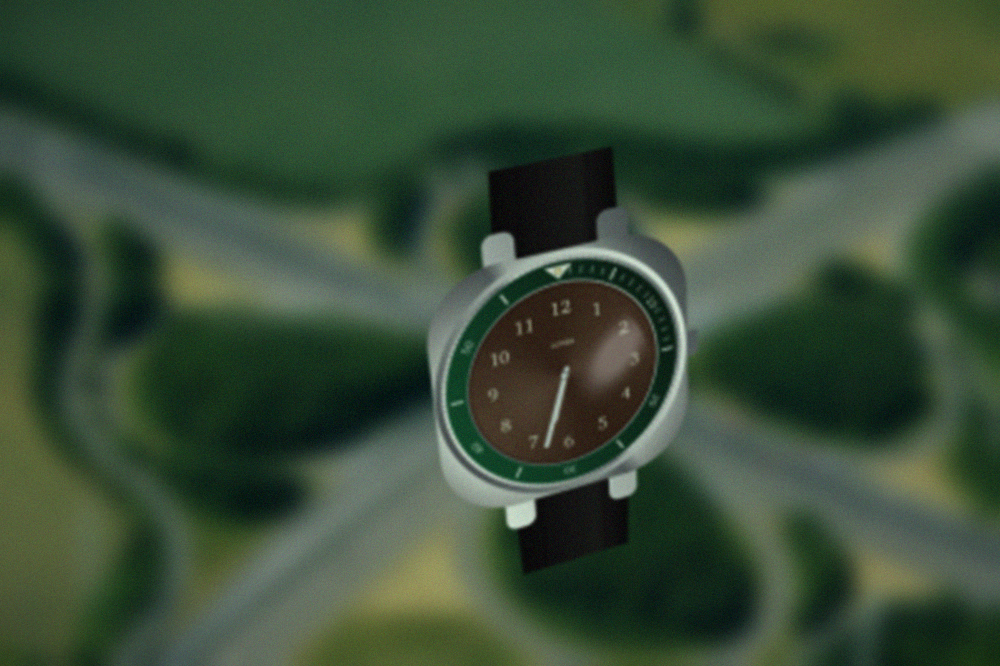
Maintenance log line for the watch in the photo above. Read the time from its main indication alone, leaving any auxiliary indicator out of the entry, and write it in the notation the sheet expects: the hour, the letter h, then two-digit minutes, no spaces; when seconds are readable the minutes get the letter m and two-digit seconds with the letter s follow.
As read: 6h33
